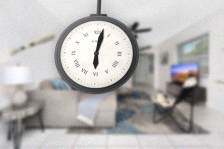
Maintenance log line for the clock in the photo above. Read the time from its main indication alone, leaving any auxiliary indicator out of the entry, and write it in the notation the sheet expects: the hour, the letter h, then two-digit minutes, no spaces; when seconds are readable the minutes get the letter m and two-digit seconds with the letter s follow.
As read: 6h02
